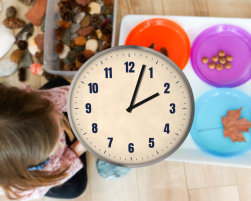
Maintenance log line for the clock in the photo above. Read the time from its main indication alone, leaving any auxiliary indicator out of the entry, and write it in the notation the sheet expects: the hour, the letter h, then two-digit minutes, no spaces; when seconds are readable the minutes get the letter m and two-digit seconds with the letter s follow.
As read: 2h03
